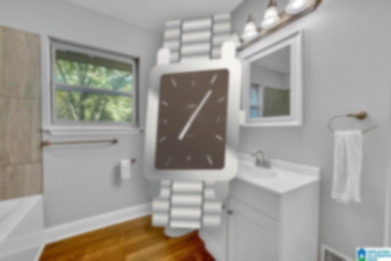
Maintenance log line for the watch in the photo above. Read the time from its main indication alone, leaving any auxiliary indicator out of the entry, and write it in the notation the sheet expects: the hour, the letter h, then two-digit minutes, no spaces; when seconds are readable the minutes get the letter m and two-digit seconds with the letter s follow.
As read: 7h06
